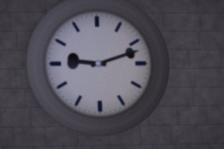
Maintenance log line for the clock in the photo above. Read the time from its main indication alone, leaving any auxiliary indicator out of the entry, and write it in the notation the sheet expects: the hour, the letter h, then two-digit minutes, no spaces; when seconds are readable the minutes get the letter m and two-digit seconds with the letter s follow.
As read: 9h12
